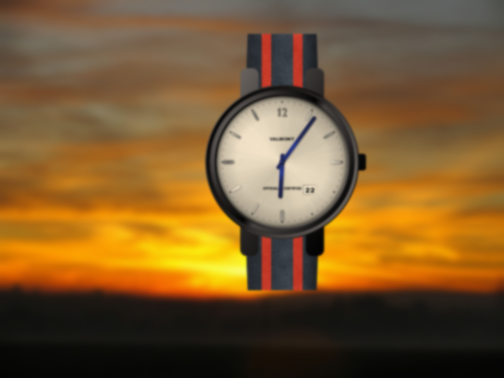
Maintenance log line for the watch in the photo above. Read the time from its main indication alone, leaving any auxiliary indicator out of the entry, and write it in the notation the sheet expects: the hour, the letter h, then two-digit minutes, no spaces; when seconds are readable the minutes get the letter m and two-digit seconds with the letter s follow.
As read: 6h06
